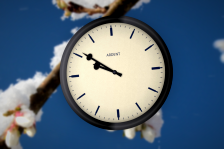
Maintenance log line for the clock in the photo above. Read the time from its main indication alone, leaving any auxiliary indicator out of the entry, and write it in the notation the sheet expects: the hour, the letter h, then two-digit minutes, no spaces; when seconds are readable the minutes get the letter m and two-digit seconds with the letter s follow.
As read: 9h51
